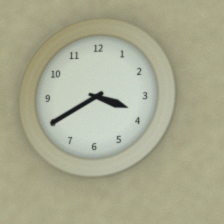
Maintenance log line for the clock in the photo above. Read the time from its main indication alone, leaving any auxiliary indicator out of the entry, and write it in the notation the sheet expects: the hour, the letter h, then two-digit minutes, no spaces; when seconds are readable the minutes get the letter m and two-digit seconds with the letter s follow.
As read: 3h40
